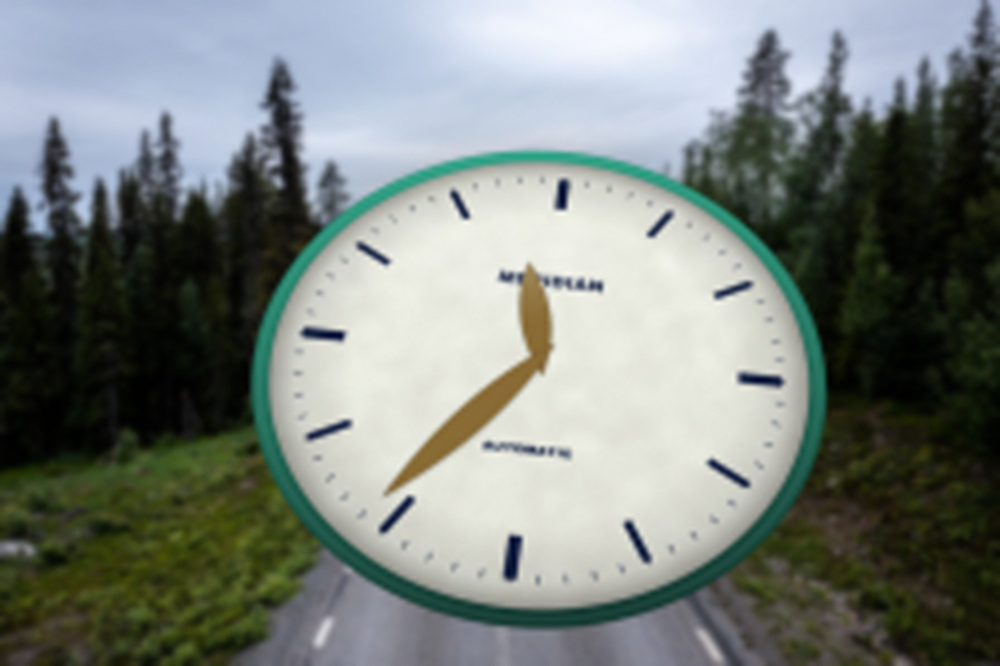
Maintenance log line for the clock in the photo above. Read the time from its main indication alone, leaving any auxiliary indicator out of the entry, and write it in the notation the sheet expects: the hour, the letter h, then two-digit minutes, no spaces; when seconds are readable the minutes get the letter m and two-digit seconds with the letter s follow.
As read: 11h36
